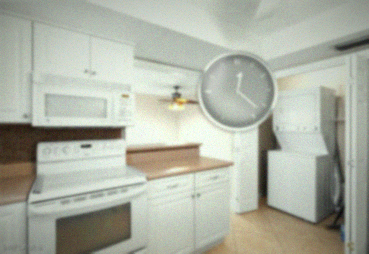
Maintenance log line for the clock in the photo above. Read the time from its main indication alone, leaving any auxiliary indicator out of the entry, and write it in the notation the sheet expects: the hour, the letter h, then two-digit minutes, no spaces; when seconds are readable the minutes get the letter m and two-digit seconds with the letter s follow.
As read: 12h22
